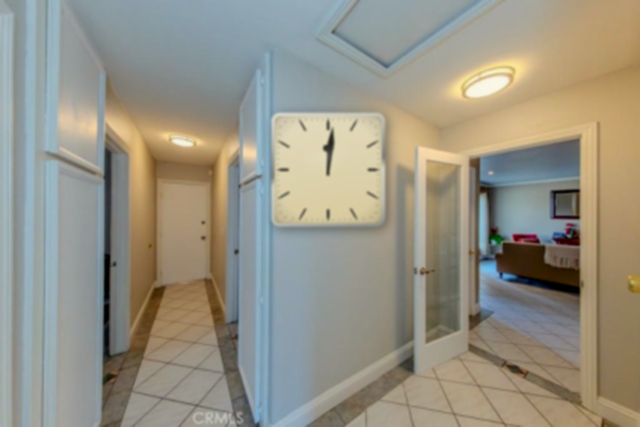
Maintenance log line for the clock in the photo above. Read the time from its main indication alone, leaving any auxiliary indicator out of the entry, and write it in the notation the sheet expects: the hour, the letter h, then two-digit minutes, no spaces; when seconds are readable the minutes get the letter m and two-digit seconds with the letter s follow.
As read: 12h01
